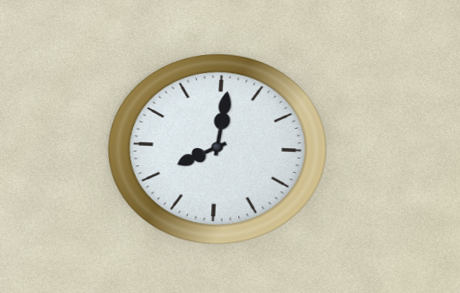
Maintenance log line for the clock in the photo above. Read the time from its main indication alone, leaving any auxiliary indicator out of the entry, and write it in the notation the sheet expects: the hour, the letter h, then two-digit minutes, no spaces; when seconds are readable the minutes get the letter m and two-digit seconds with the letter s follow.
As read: 8h01
